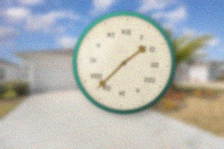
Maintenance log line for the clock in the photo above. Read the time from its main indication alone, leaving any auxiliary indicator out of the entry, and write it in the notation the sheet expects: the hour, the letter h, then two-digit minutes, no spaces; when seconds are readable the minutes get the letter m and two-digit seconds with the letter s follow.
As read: 1h37
